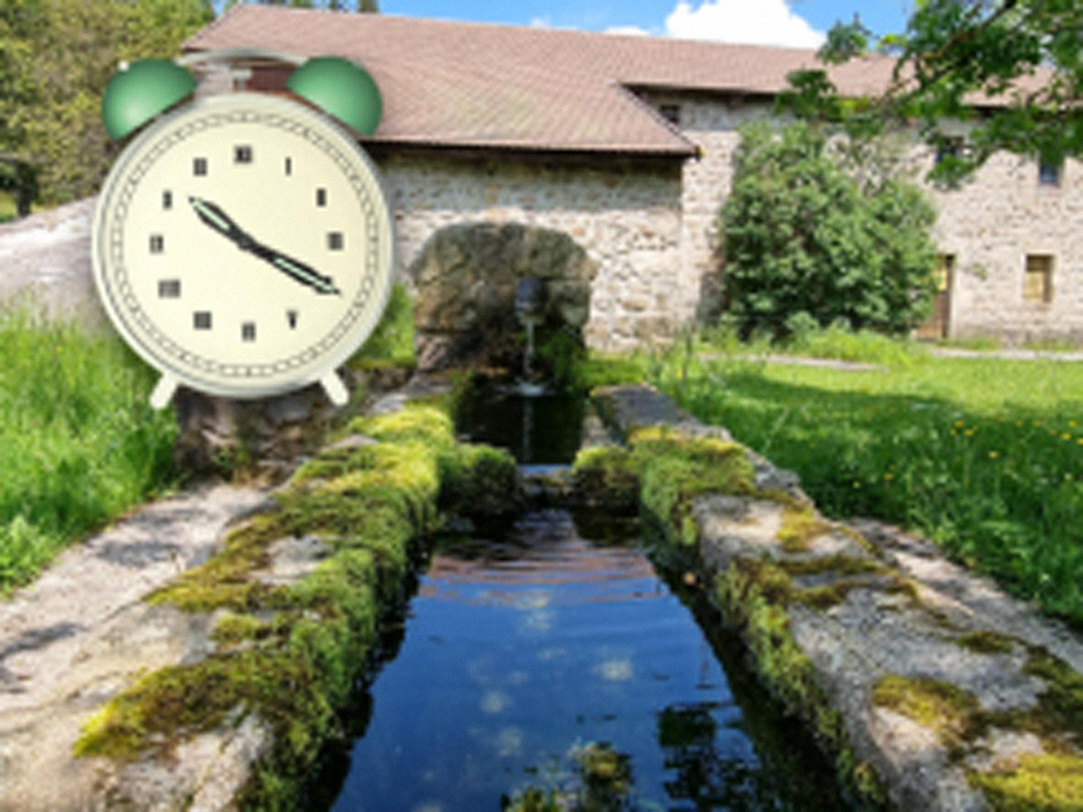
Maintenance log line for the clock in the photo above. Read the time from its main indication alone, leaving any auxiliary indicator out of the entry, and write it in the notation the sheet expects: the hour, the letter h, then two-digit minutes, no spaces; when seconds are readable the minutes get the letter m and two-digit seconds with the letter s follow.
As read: 10h20
